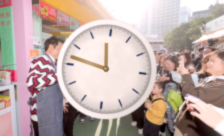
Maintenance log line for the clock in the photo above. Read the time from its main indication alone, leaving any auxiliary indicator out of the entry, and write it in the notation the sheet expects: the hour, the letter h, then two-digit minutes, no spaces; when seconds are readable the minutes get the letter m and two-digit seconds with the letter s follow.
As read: 11h47
